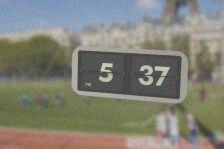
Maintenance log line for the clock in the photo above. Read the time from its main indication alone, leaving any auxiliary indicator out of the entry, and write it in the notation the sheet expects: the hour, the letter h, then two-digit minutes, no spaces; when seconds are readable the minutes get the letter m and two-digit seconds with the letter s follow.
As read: 5h37
